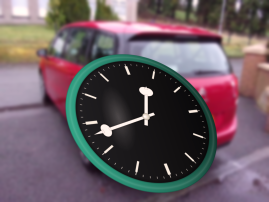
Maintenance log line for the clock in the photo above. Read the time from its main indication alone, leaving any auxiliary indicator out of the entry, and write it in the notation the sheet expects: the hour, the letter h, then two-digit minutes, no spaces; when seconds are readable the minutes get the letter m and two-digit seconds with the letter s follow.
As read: 12h43
